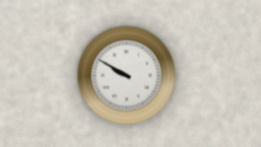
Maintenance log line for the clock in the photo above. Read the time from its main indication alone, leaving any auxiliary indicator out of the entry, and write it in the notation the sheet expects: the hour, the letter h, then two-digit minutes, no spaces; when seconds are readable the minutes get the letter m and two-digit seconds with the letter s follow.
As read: 9h50
